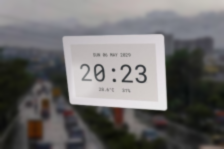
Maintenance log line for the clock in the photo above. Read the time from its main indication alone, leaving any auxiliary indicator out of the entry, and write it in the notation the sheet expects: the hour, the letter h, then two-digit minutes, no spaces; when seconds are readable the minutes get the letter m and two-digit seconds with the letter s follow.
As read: 20h23
